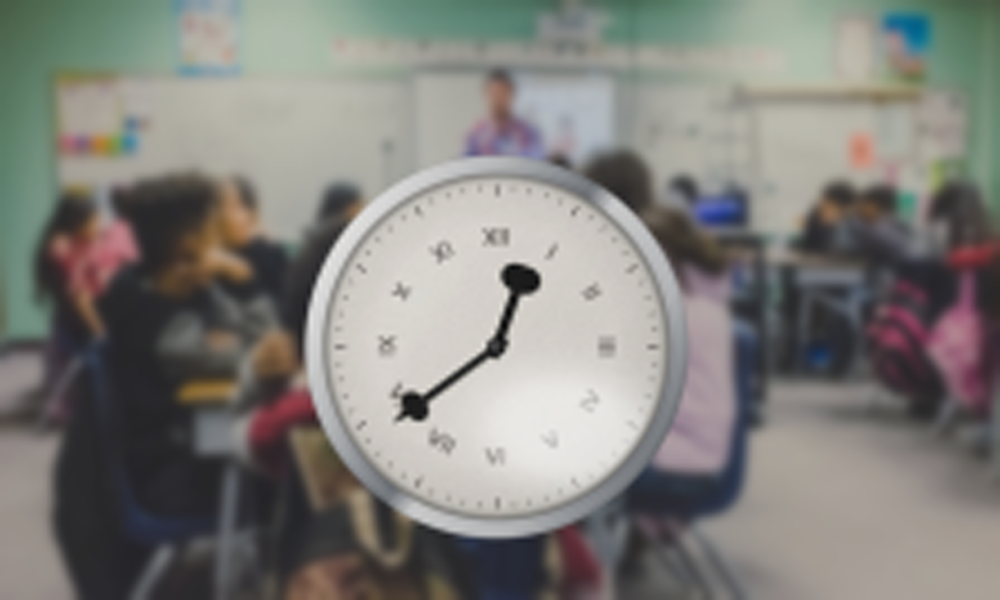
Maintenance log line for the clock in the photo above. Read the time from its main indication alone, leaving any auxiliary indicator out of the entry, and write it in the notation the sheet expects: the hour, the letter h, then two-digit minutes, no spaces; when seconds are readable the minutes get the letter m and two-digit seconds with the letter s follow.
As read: 12h39
